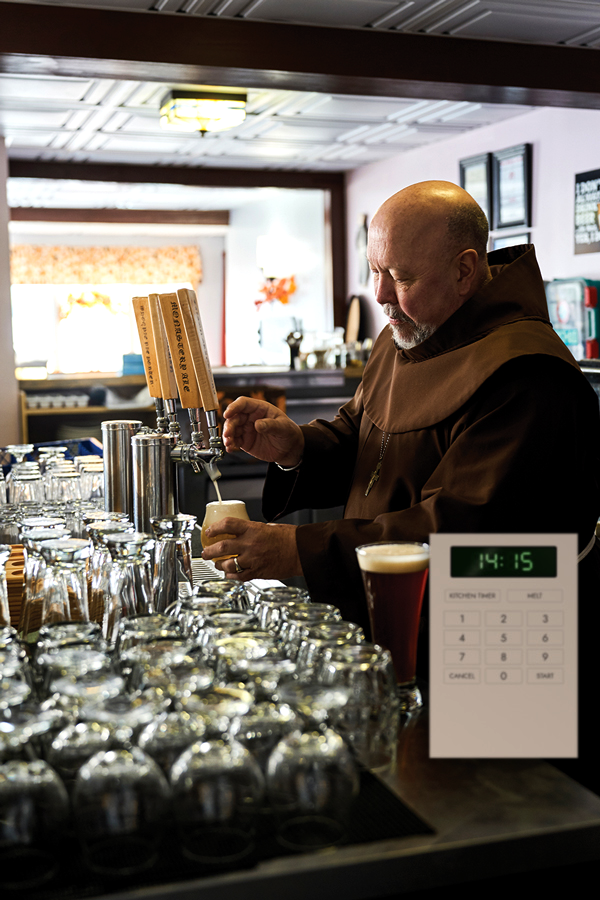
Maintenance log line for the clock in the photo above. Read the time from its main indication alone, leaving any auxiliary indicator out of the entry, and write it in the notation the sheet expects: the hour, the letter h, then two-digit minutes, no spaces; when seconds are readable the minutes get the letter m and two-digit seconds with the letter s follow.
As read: 14h15
